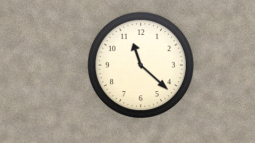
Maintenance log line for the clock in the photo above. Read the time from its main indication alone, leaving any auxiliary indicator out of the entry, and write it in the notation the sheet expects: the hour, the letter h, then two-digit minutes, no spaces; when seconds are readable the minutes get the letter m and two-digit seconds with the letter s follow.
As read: 11h22
